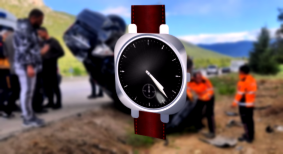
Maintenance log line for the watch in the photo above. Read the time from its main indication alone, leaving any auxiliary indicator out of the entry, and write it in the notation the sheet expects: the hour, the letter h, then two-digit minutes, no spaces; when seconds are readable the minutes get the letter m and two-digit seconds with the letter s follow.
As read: 4h23
